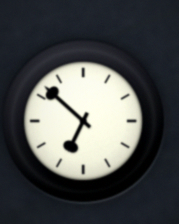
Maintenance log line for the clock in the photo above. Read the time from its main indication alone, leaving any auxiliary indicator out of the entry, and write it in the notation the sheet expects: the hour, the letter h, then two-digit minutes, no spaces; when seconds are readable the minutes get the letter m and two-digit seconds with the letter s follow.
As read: 6h52
